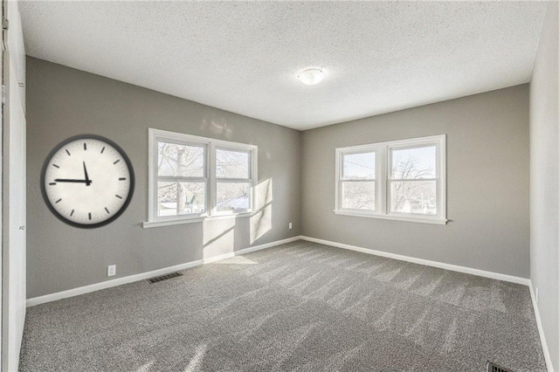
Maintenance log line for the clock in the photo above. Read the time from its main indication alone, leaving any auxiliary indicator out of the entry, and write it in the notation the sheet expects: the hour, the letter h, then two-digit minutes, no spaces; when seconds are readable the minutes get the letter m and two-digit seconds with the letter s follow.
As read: 11h46
